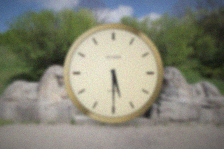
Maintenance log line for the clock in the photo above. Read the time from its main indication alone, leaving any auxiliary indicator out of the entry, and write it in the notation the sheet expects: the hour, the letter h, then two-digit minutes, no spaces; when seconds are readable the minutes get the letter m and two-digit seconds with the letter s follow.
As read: 5h30
